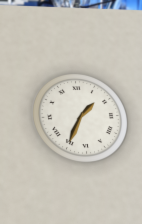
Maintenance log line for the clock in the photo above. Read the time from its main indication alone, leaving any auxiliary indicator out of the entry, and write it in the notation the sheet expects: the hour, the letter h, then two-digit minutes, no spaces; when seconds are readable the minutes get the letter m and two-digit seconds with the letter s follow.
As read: 1h35
